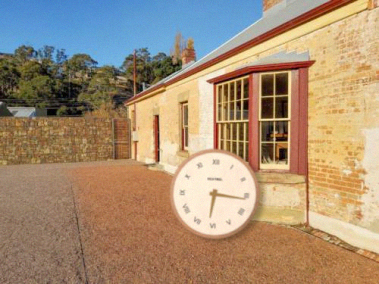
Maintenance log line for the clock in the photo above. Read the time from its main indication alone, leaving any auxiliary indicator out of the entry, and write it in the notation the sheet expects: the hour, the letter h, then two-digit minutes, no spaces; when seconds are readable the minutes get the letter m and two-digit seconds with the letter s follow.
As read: 6h16
